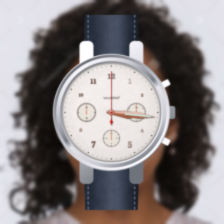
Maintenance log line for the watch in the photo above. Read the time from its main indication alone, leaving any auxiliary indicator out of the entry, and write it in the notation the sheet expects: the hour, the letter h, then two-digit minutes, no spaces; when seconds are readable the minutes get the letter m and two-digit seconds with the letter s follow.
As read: 3h16
